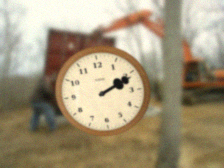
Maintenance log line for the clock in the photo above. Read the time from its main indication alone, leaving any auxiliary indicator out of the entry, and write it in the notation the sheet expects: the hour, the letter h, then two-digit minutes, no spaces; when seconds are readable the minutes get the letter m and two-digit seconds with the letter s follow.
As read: 2h11
